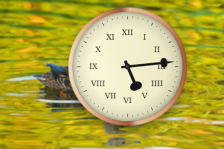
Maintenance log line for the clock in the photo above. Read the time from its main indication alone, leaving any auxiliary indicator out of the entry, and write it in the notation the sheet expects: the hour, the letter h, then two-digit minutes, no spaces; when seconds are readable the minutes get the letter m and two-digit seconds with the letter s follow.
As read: 5h14
